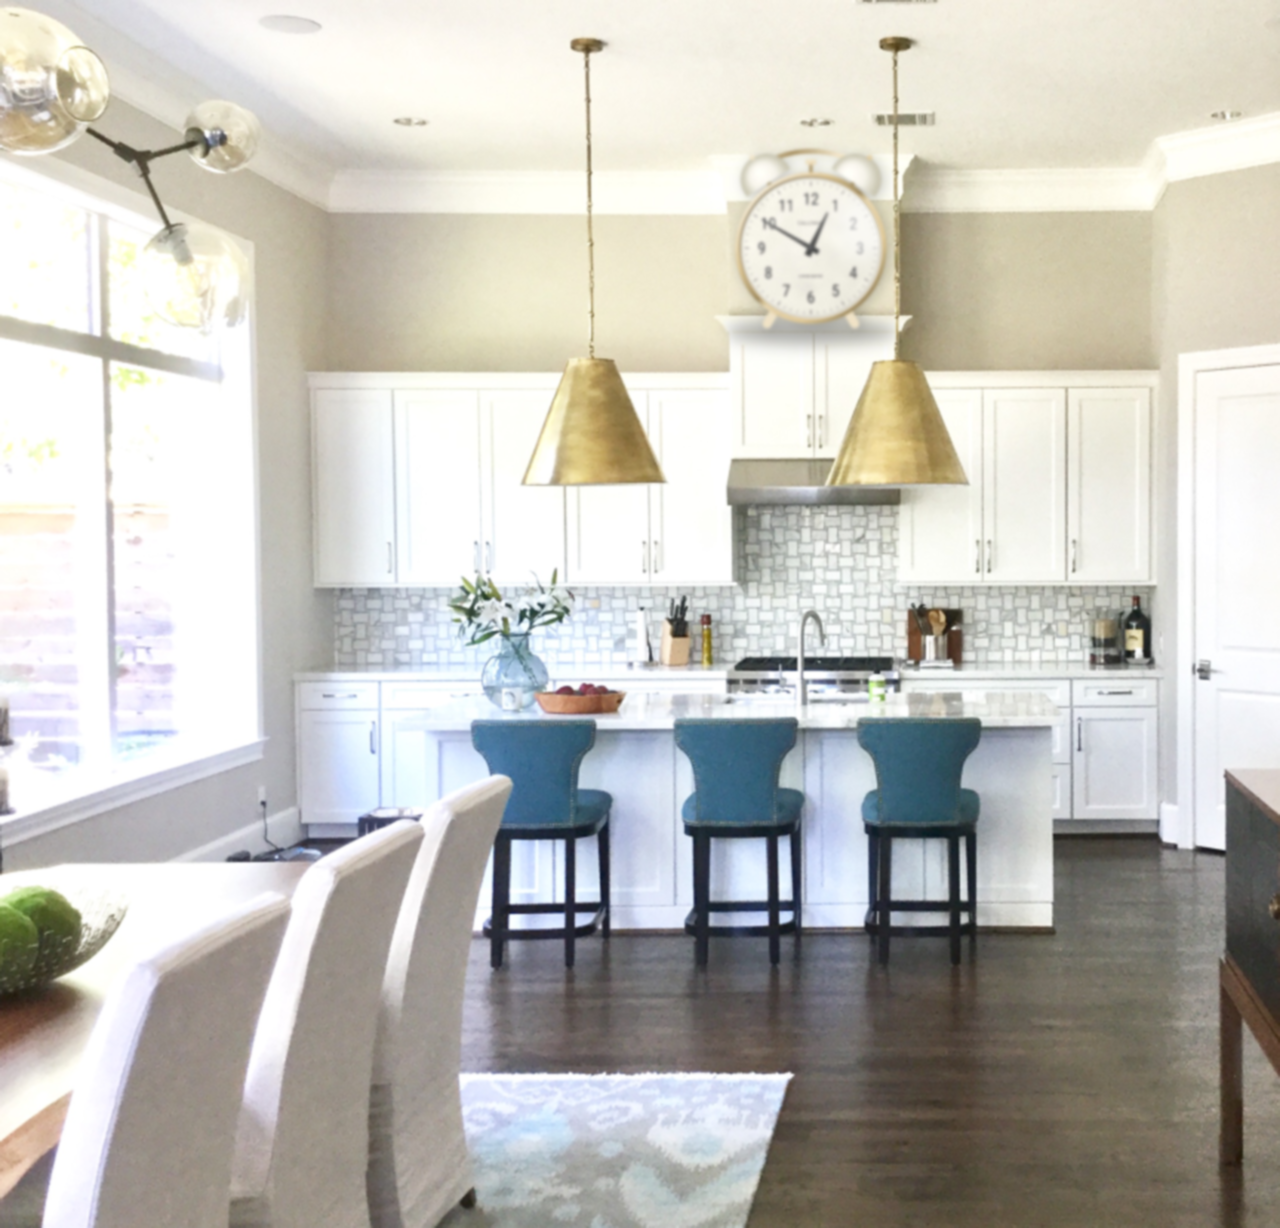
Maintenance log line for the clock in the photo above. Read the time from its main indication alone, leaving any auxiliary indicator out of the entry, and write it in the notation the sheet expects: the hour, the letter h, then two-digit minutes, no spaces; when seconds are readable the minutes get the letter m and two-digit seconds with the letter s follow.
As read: 12h50
